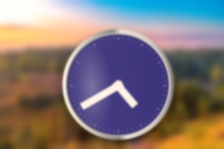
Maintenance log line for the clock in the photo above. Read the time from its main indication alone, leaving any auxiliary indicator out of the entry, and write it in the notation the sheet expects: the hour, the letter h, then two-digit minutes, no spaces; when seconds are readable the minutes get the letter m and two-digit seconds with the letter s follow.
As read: 4h40
